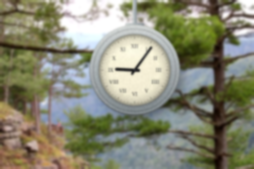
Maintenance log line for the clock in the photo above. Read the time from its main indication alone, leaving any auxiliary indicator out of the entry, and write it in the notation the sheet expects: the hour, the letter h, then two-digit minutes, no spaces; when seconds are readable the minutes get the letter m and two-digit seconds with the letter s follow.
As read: 9h06
